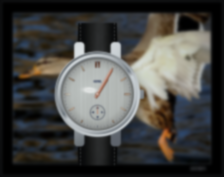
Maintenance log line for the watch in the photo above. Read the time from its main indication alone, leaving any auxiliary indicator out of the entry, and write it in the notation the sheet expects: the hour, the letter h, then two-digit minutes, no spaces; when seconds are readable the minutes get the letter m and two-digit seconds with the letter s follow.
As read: 1h05
